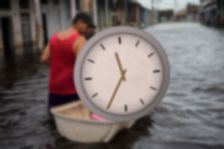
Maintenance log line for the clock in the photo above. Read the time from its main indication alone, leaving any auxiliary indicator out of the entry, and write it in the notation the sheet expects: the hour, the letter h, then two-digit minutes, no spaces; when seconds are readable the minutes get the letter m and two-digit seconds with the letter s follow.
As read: 11h35
